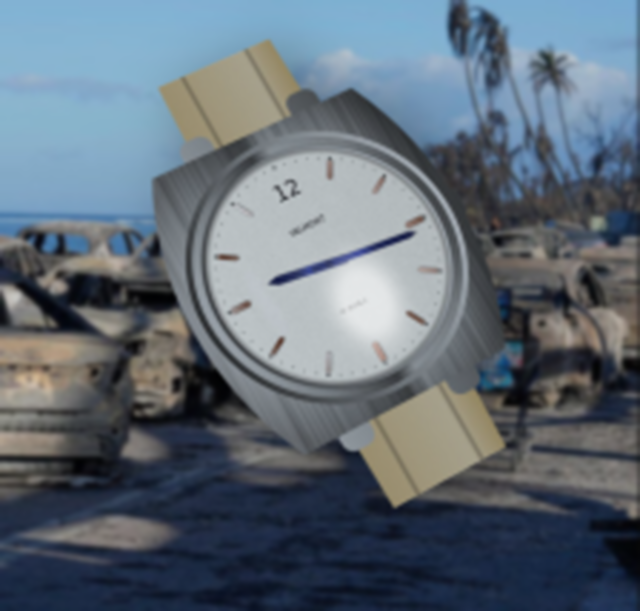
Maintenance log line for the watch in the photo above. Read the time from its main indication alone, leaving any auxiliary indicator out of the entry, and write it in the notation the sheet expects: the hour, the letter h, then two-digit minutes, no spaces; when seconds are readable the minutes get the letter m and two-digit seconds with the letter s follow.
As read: 9h16
